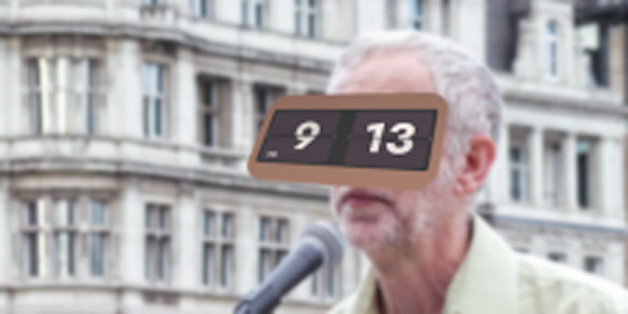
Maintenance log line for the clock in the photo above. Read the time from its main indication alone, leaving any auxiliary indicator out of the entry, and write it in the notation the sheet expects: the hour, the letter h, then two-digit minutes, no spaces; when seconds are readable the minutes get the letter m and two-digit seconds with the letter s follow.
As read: 9h13
